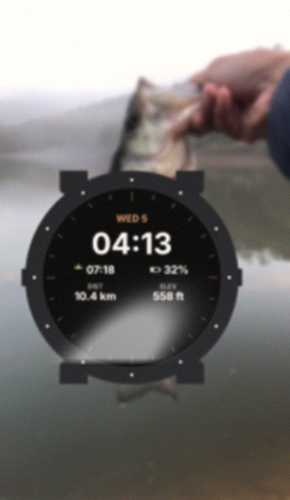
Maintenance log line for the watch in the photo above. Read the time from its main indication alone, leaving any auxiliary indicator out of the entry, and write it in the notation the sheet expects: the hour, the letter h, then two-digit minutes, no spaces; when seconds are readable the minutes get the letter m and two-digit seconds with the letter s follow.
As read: 4h13
